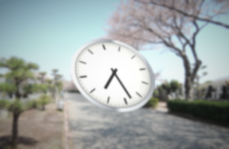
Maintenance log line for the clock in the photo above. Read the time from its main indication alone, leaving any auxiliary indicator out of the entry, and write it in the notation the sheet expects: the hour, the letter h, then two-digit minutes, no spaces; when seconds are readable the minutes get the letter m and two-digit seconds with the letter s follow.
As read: 7h28
